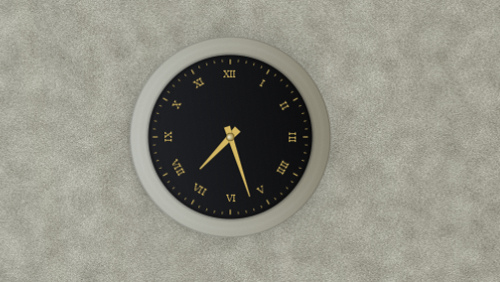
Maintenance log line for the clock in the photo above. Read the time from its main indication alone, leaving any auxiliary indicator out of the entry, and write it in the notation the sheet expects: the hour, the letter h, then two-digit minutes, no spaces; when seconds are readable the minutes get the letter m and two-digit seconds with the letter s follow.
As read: 7h27
